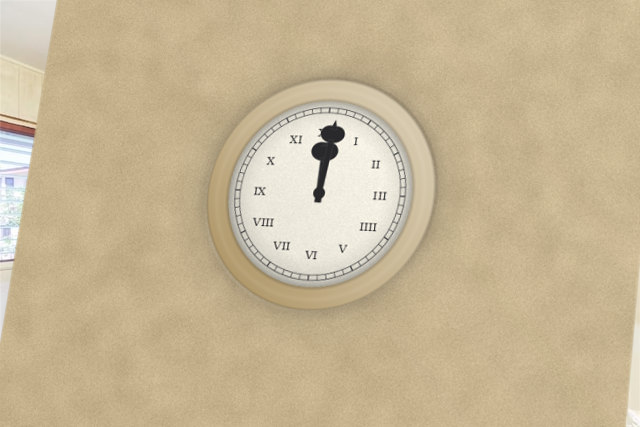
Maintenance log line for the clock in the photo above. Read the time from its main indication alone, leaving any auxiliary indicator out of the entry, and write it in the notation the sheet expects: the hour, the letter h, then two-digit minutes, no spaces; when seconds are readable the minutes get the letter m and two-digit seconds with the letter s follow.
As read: 12h01
